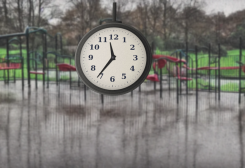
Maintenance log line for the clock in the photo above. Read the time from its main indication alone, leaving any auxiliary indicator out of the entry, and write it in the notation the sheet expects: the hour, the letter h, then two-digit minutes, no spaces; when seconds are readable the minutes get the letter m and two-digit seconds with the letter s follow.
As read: 11h36
